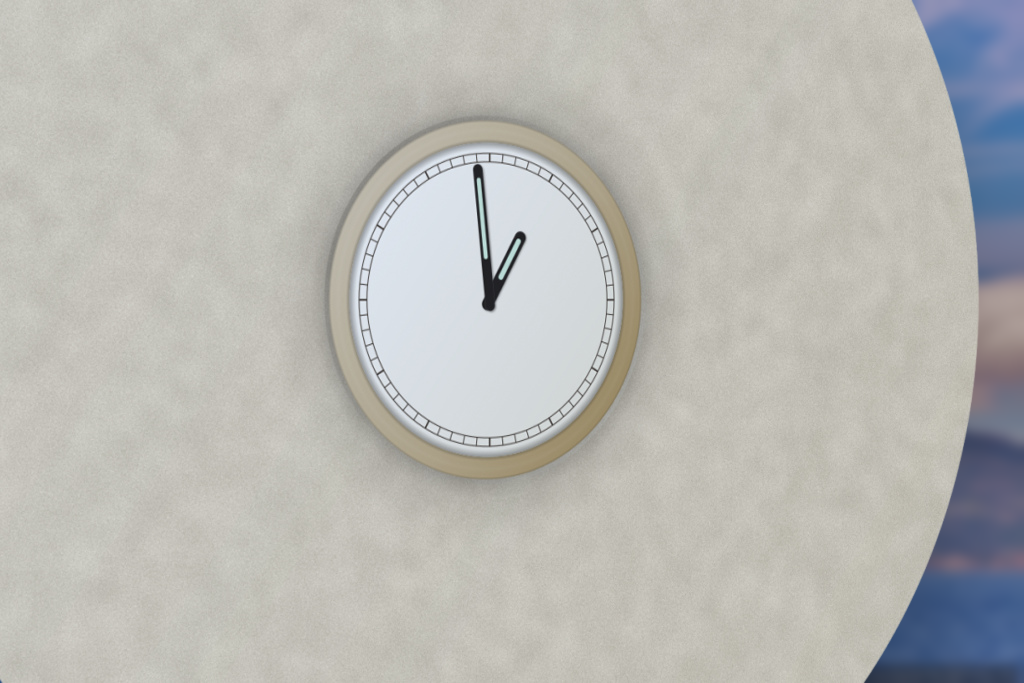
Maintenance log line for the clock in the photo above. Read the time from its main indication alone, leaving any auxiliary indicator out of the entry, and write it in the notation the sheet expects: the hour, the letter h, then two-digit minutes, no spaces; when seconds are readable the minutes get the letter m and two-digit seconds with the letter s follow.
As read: 12h59
